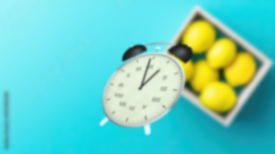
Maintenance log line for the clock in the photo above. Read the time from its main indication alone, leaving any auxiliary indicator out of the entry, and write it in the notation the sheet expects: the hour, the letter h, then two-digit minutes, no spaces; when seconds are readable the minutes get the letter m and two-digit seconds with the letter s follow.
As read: 12h59
